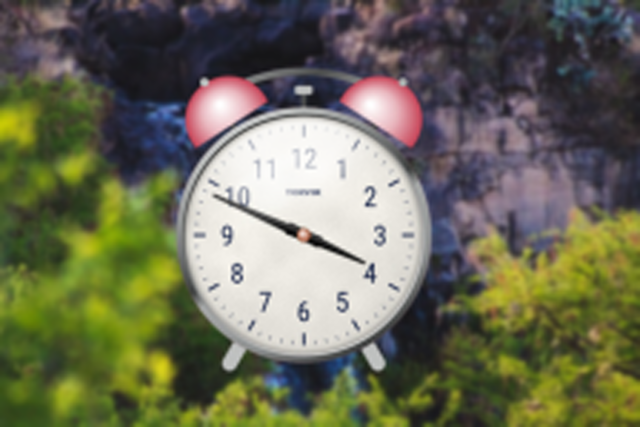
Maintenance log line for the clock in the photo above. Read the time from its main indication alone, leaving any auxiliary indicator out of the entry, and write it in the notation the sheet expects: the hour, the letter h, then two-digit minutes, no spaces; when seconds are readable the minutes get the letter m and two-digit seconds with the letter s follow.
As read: 3h49
